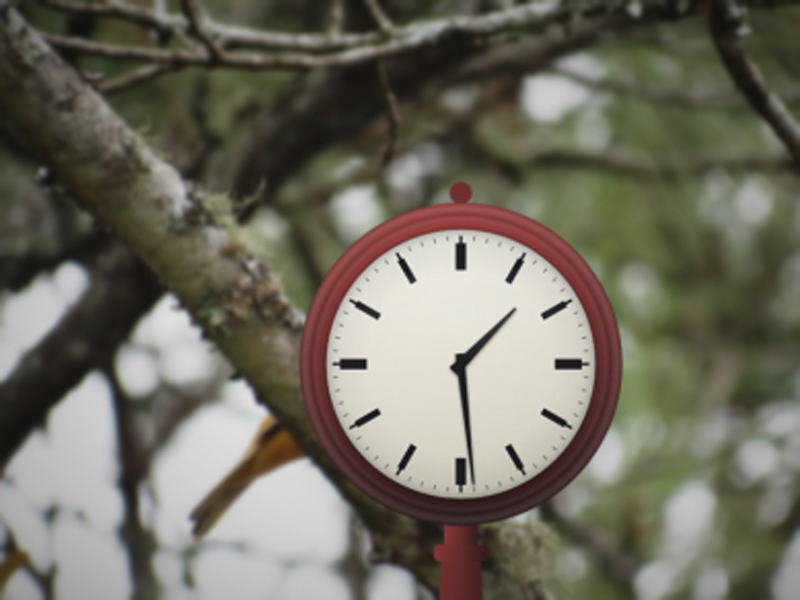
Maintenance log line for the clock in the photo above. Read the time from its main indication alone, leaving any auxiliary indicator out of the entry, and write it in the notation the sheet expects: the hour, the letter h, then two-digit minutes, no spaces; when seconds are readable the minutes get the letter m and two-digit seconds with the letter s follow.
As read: 1h29
